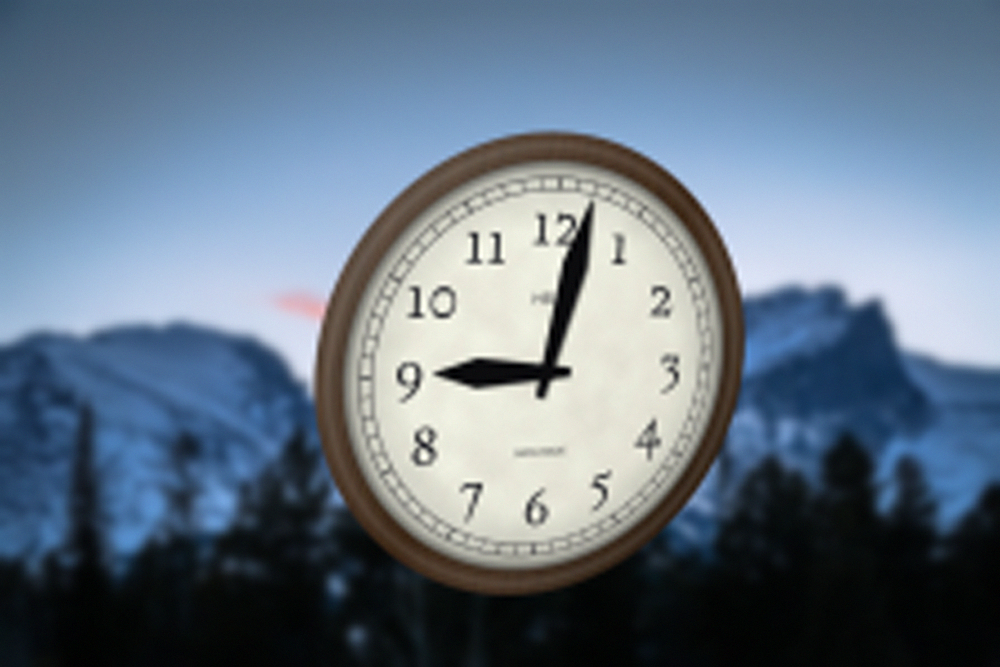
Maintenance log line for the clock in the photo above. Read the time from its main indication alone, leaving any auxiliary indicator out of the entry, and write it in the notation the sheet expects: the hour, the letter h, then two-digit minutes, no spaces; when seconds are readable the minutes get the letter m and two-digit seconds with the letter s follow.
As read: 9h02
